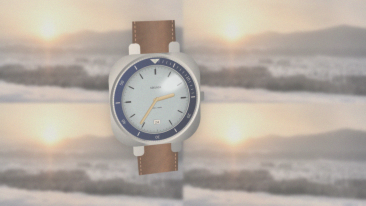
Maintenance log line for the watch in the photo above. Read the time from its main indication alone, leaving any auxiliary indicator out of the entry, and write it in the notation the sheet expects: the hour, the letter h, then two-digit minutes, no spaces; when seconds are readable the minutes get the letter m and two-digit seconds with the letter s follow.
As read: 2h36
